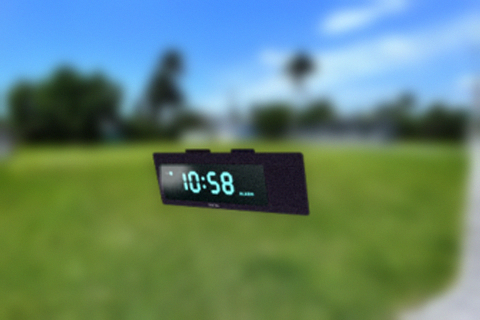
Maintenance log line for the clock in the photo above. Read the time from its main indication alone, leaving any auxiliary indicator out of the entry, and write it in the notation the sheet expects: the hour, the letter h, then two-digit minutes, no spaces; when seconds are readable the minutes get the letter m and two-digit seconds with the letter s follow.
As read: 10h58
